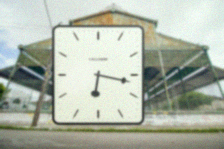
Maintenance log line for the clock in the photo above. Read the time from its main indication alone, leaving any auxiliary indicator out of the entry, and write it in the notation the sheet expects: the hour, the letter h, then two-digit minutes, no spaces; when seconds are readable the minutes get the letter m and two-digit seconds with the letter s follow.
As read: 6h17
